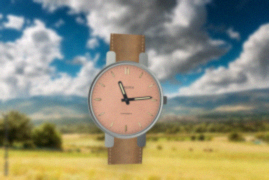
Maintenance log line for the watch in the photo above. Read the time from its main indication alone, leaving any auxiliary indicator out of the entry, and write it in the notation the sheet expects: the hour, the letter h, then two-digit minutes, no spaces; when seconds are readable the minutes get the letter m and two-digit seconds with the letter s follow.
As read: 11h14
